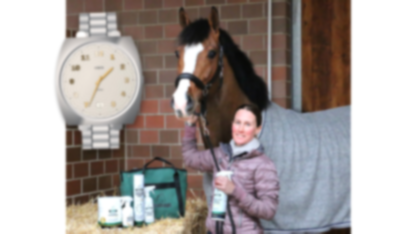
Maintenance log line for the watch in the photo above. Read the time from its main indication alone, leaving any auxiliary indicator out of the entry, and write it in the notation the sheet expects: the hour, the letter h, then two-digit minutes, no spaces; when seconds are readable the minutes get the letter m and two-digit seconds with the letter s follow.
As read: 1h34
